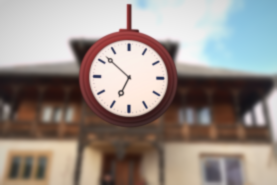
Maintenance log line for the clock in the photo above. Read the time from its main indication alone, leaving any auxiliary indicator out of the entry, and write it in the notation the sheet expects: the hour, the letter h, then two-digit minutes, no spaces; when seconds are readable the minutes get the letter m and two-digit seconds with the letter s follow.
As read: 6h52
